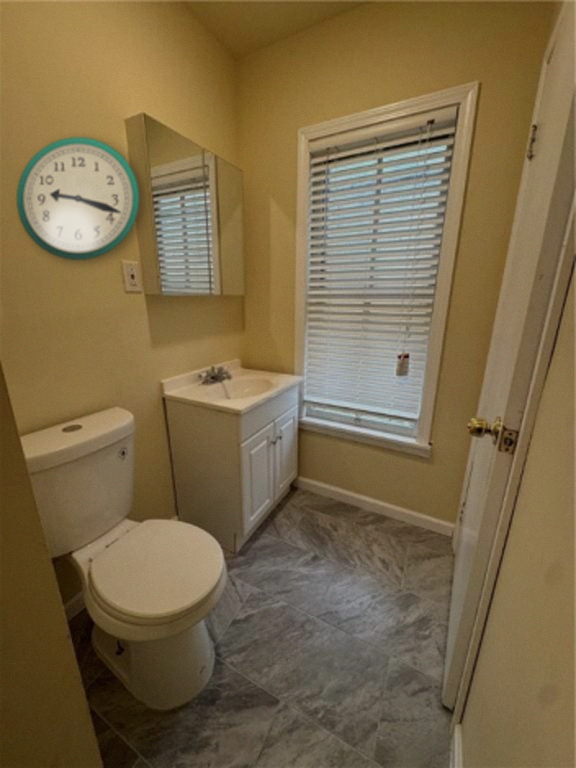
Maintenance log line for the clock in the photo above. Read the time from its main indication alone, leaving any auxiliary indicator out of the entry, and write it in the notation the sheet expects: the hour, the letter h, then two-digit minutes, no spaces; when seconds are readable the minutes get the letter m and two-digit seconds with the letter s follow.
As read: 9h18
